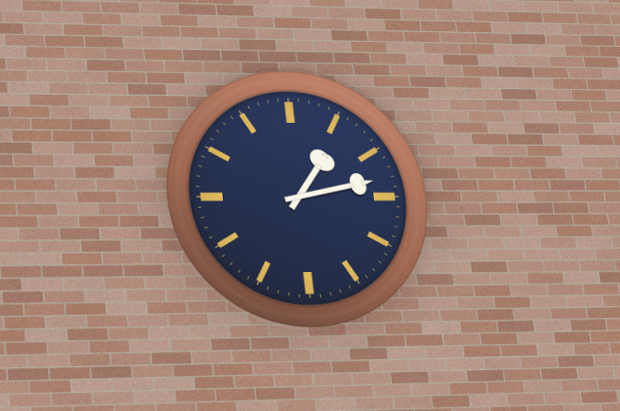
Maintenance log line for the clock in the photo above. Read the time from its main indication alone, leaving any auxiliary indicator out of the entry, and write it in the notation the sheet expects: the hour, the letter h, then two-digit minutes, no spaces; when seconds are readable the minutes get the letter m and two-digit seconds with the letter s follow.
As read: 1h13
